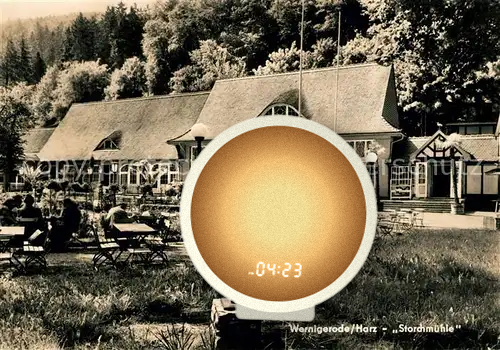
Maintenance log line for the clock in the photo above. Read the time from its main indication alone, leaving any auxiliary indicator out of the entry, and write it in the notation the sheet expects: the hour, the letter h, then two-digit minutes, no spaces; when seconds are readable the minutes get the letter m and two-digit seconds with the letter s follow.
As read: 4h23
